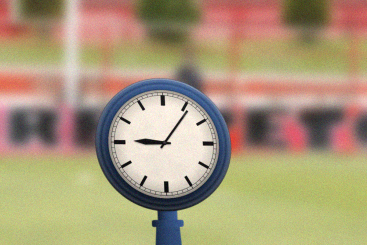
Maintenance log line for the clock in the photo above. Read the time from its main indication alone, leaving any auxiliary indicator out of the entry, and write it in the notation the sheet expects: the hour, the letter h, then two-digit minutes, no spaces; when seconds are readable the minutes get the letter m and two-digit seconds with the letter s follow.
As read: 9h06
